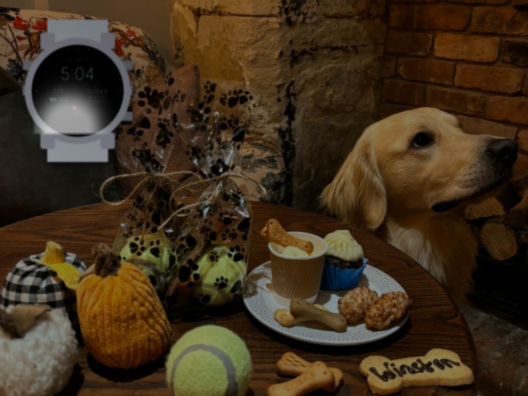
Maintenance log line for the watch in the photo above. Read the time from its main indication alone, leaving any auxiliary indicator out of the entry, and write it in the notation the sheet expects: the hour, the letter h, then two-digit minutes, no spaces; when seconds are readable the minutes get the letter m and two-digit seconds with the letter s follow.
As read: 5h04
